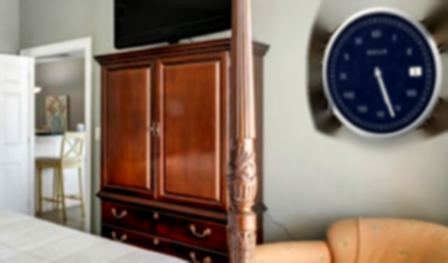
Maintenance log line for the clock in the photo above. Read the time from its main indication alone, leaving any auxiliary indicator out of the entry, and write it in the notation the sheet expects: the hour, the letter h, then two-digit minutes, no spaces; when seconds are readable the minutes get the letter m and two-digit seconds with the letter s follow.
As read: 5h27
